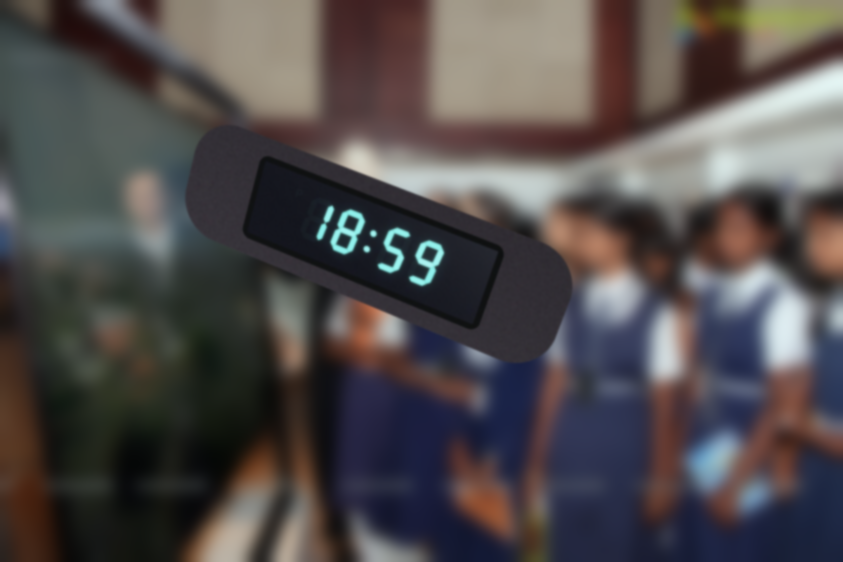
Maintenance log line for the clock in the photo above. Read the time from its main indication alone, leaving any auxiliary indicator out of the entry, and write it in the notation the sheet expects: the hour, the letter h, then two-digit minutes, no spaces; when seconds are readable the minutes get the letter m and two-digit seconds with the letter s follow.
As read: 18h59
